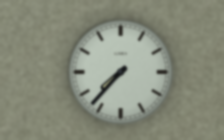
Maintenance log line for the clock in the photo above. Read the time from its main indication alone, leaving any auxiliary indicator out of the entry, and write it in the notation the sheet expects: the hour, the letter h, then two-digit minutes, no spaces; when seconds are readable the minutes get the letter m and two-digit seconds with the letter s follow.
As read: 7h37
